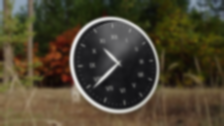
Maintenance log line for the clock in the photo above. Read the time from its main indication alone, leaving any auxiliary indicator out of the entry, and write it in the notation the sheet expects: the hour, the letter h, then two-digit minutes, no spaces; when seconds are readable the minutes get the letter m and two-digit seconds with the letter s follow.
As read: 10h39
